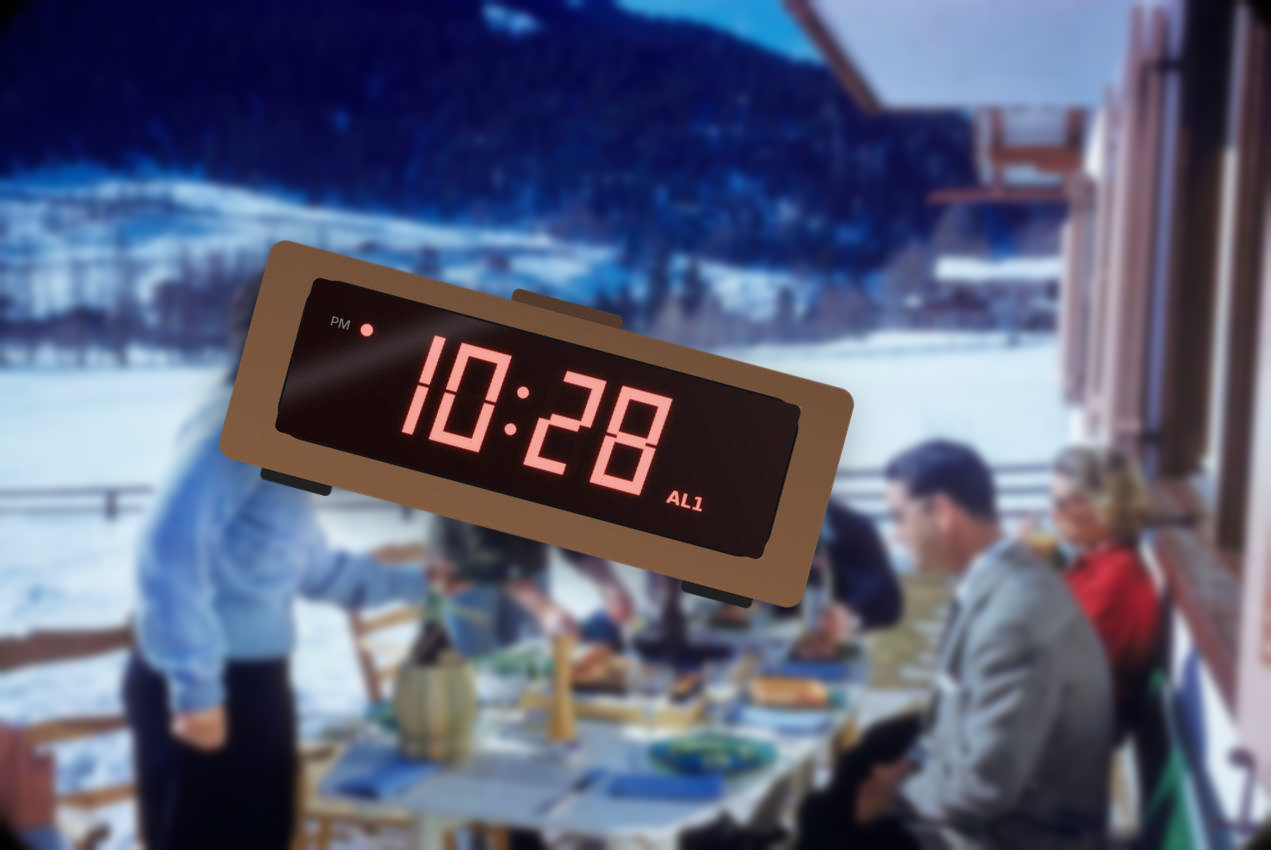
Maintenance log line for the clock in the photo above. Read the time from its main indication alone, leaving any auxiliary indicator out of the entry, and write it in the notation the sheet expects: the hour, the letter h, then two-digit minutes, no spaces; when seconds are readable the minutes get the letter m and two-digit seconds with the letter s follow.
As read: 10h28
